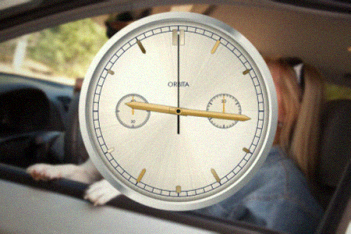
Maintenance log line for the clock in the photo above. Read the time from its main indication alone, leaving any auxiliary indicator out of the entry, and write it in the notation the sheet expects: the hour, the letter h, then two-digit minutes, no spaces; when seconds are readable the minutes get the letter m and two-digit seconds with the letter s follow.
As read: 9h16
